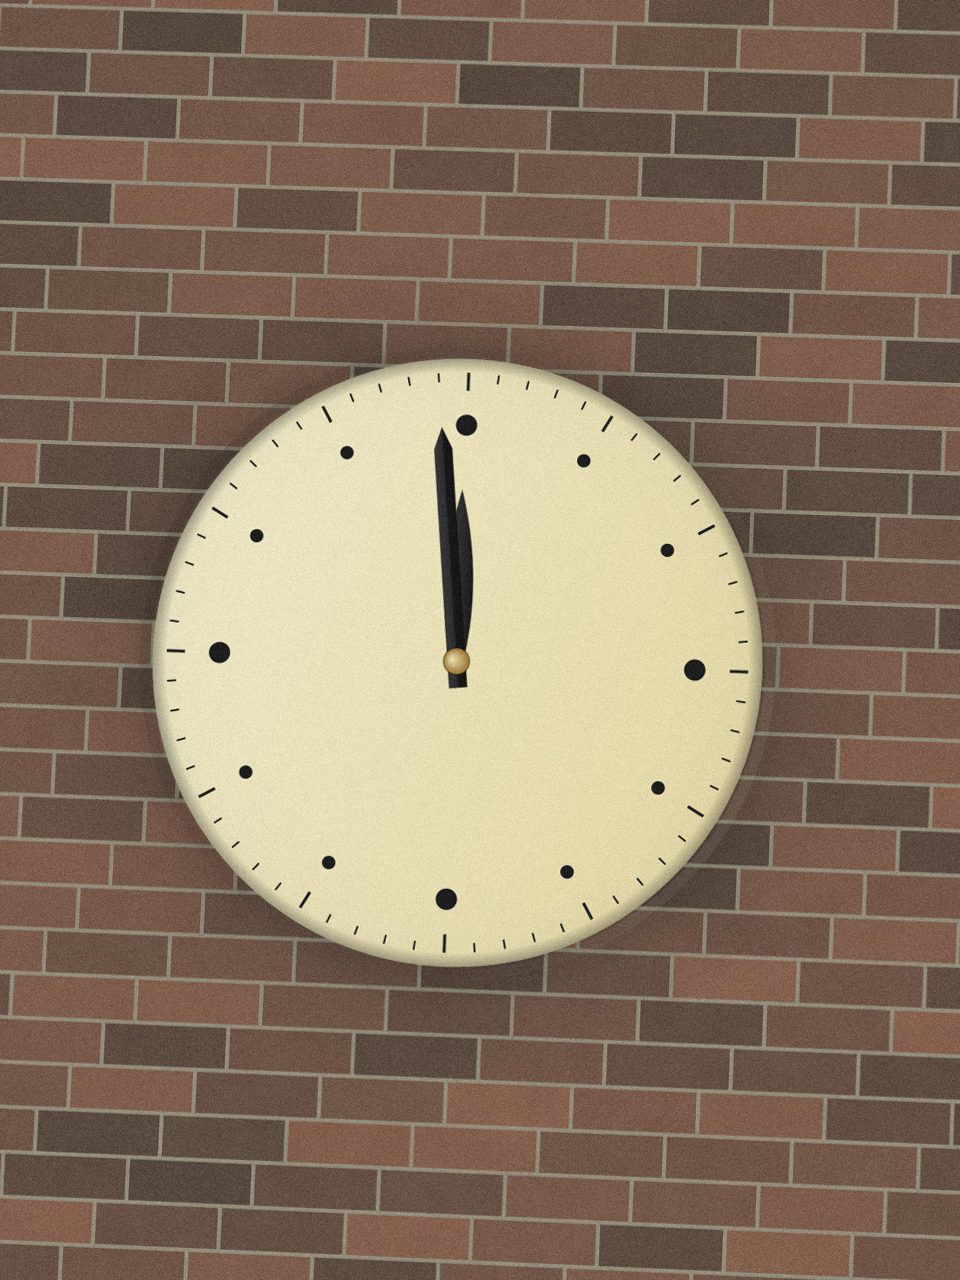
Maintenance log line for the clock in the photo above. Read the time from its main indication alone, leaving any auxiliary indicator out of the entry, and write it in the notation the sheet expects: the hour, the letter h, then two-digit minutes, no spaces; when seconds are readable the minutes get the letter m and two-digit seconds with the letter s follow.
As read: 11h59
